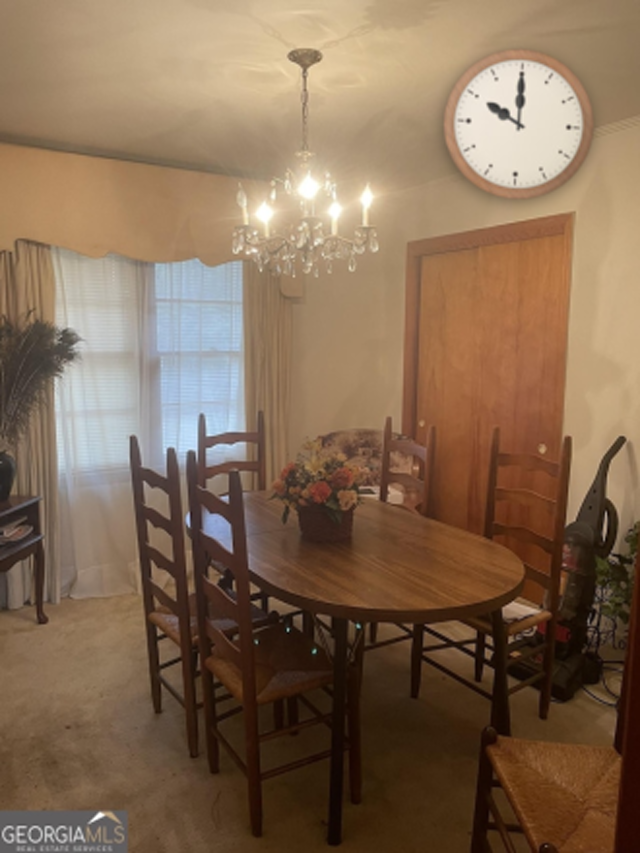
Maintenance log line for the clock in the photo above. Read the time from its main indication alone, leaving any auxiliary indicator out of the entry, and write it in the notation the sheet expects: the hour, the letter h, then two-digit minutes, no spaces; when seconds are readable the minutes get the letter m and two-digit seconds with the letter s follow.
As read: 10h00
